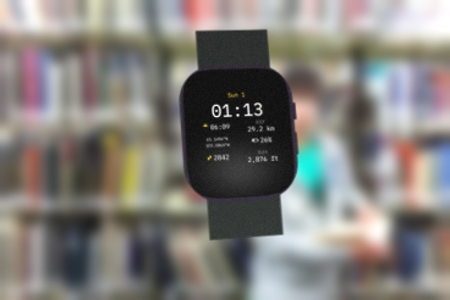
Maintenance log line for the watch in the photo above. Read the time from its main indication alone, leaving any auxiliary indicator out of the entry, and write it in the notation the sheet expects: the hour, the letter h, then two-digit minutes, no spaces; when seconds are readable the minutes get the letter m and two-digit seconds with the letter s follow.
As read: 1h13
